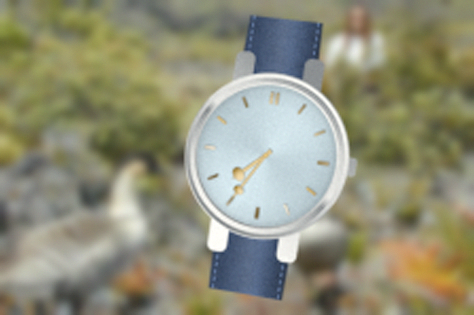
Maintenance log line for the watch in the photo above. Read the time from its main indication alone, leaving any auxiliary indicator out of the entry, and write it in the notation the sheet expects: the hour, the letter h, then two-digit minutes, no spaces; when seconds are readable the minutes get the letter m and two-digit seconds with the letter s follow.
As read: 7h35
